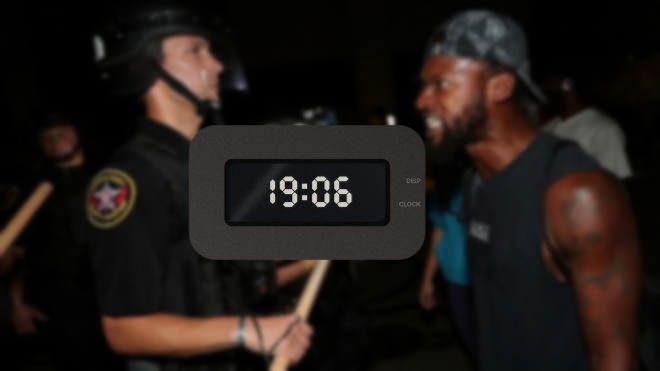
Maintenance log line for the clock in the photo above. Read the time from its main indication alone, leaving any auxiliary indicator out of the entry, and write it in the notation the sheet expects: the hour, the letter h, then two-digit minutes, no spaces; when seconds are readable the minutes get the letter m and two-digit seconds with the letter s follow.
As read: 19h06
